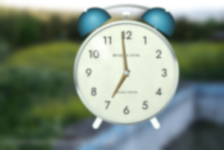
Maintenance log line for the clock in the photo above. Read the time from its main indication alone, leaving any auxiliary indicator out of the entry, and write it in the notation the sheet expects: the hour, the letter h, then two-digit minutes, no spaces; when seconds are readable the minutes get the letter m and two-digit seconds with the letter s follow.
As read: 6h59
